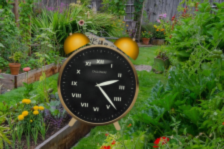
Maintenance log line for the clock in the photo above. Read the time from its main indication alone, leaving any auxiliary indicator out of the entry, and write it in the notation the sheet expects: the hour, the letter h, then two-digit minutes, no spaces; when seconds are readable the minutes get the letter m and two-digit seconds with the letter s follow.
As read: 2h23
